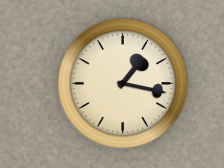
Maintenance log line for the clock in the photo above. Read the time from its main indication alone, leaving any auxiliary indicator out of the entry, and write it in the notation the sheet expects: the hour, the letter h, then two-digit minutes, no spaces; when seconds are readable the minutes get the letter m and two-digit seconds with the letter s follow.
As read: 1h17
